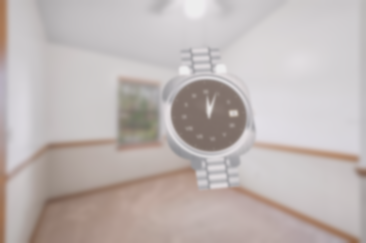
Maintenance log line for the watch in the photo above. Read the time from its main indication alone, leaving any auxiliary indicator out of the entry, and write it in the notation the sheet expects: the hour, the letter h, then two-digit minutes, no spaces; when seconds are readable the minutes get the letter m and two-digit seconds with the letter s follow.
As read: 12h04
